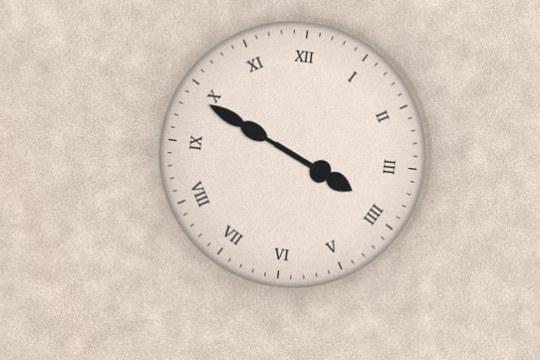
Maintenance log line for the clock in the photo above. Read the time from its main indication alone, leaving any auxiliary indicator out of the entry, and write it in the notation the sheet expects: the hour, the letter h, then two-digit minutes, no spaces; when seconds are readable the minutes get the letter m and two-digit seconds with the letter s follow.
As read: 3h49
